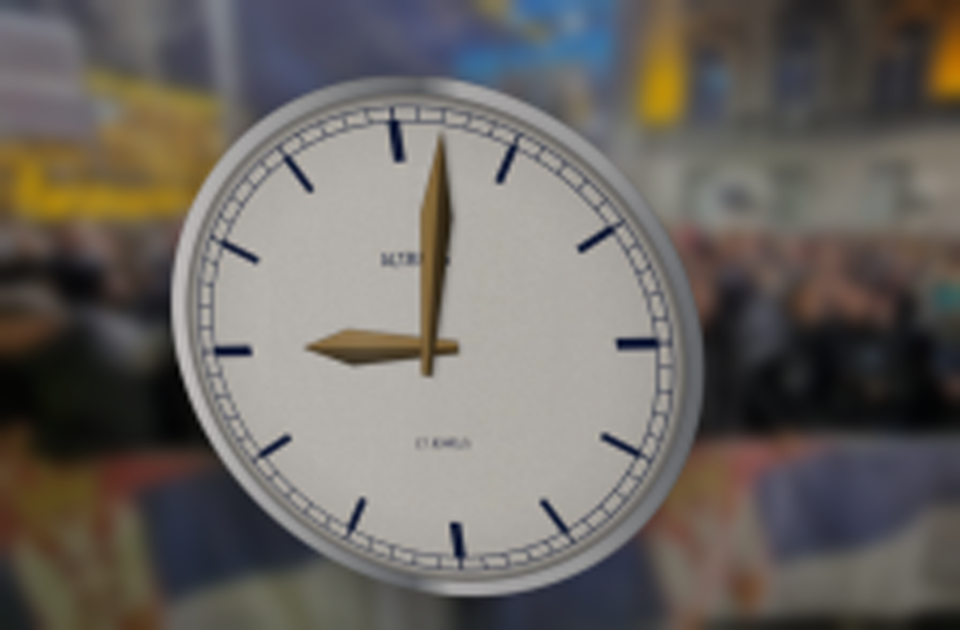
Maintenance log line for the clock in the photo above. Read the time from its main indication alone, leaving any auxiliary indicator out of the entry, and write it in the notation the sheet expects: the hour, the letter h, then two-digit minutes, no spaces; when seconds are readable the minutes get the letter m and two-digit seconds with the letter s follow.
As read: 9h02
